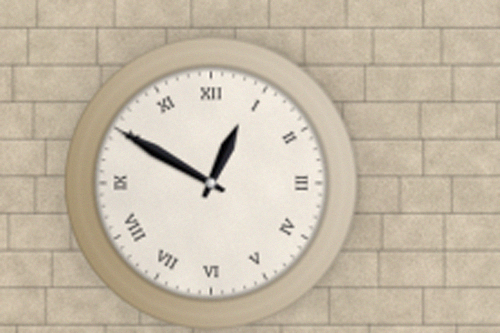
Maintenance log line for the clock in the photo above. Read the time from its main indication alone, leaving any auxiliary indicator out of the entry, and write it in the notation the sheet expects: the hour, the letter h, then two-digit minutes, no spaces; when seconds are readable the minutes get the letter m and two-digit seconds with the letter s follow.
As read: 12h50
